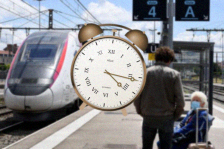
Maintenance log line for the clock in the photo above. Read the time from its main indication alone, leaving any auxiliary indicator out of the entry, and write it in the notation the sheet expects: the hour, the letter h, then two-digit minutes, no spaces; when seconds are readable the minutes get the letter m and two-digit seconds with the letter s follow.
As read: 4h16
